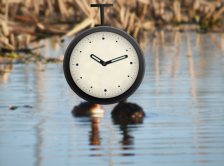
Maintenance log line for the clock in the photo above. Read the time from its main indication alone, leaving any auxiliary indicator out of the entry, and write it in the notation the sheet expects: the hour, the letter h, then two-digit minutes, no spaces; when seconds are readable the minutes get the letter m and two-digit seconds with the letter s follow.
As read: 10h12
